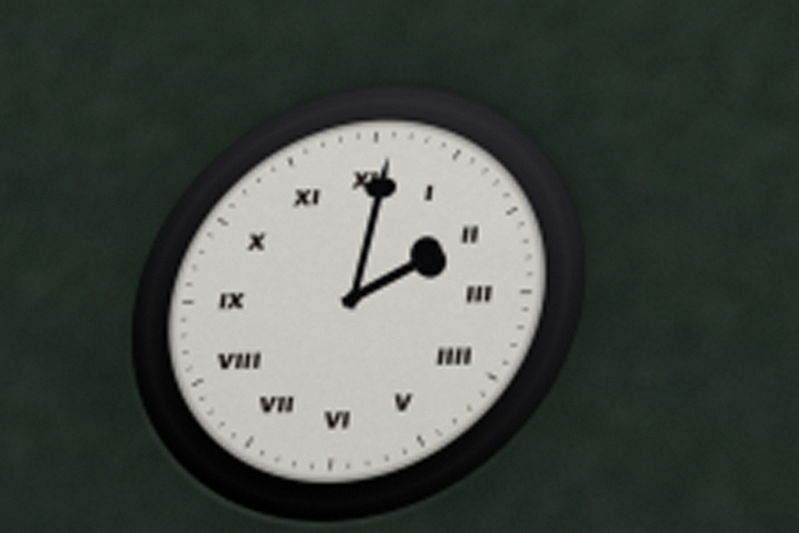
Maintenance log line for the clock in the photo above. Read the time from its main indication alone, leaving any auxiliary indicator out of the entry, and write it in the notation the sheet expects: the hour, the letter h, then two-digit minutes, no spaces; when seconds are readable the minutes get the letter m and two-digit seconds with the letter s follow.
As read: 2h01
